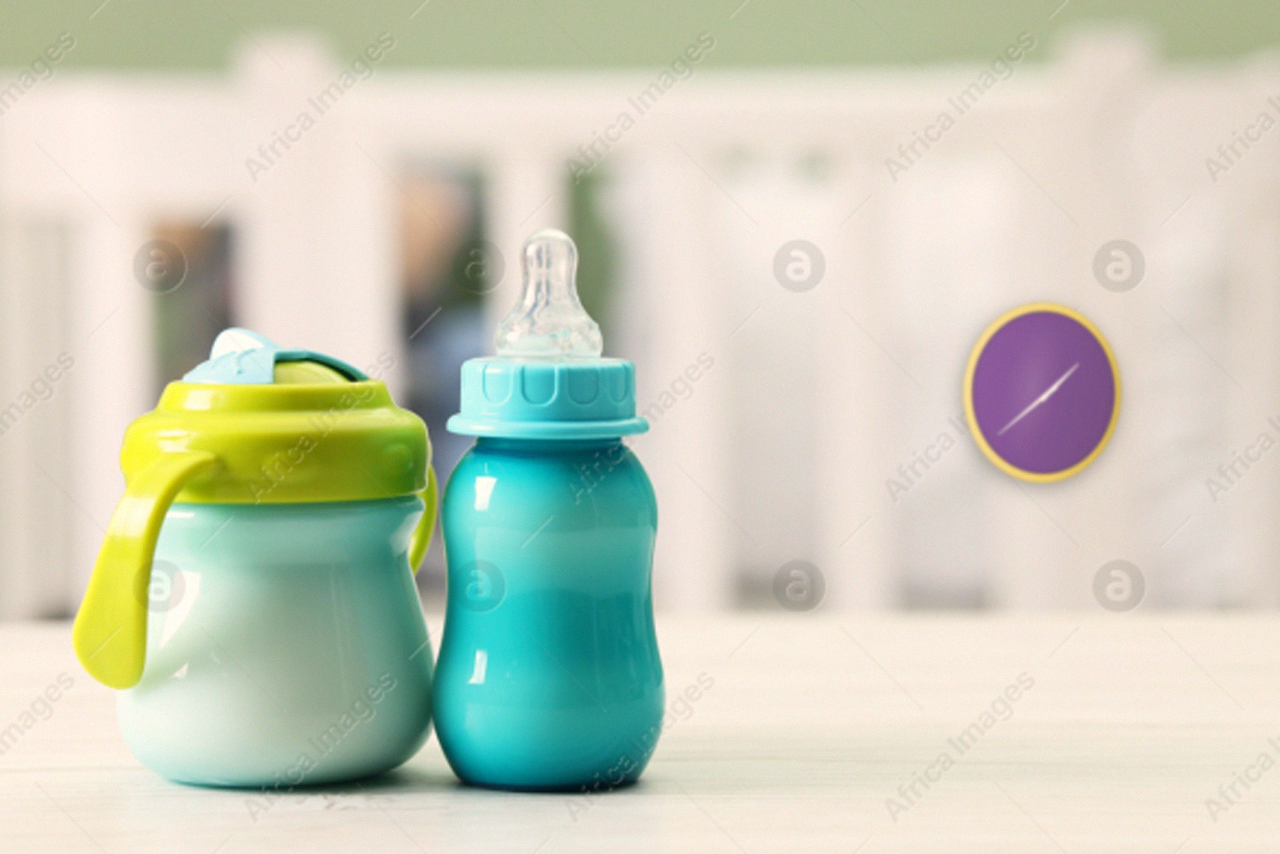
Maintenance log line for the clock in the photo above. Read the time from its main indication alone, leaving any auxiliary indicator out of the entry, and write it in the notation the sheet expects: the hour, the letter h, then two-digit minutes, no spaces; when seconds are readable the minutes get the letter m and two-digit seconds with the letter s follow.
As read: 1h39
